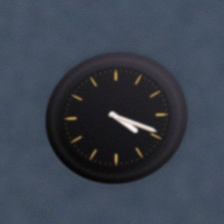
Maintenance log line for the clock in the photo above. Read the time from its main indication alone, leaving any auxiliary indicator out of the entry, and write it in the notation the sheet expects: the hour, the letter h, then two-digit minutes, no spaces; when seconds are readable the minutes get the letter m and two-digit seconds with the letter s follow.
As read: 4h19
